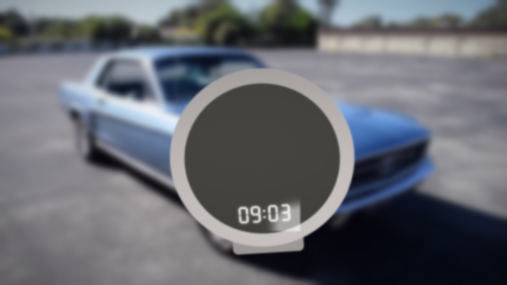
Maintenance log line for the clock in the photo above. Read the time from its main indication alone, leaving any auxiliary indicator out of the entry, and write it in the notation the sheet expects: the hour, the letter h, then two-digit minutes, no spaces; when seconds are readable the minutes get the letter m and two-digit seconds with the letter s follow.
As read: 9h03
